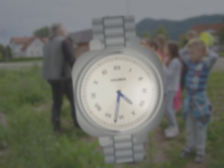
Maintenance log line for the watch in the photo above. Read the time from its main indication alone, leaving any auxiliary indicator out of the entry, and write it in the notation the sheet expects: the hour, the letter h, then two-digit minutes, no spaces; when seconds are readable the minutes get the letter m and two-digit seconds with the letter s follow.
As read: 4h32
